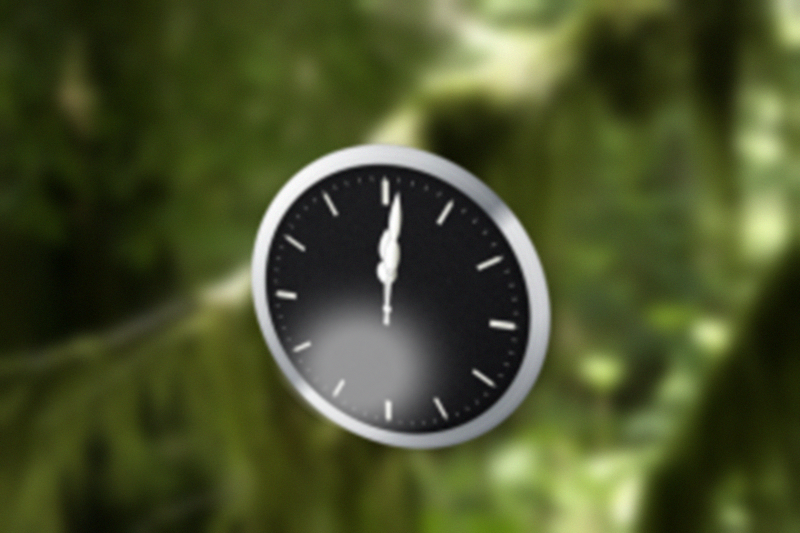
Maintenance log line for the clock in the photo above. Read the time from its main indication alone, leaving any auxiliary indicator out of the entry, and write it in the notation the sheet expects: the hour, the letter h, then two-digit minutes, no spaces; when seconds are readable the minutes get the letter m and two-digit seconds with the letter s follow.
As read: 12h01
